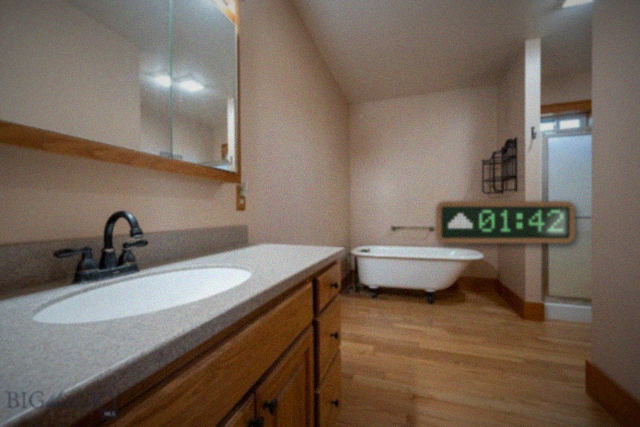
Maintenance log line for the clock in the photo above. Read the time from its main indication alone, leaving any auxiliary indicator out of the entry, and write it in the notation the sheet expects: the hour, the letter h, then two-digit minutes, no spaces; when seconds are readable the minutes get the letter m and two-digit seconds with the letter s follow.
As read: 1h42
